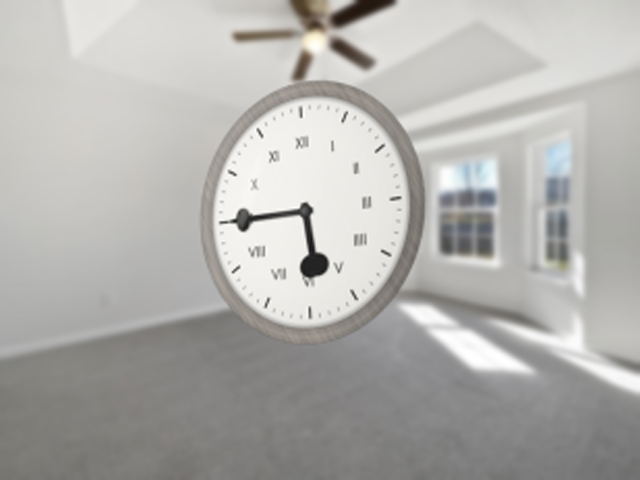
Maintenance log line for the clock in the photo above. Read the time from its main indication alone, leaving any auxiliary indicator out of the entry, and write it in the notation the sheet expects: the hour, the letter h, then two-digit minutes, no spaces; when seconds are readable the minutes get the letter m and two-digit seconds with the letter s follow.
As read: 5h45
